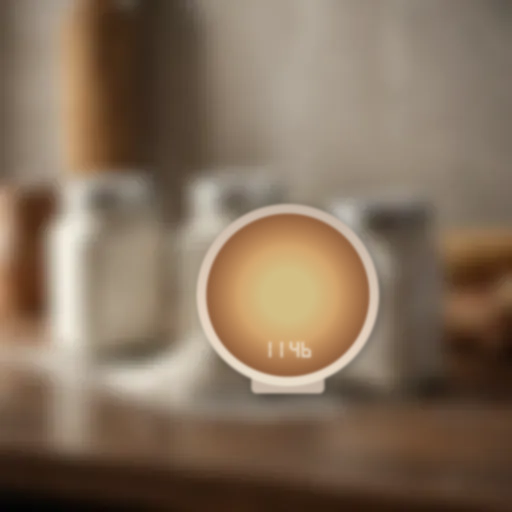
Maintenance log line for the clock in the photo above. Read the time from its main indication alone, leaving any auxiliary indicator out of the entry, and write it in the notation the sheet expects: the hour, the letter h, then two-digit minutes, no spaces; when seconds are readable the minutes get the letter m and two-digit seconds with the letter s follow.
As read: 11h46
